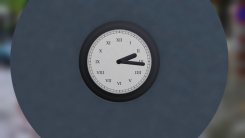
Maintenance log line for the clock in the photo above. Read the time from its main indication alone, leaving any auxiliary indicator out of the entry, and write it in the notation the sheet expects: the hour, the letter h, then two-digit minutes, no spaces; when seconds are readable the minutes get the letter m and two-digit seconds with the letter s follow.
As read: 2h16
